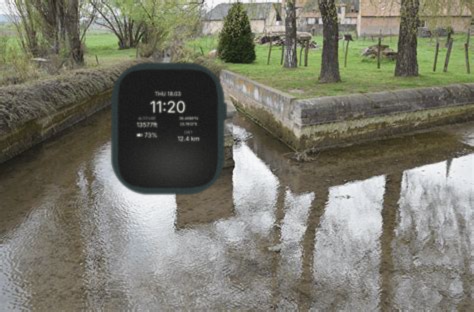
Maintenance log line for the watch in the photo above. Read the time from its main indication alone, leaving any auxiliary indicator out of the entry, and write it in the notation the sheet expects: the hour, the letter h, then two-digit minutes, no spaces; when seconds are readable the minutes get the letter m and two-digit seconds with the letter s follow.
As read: 11h20
